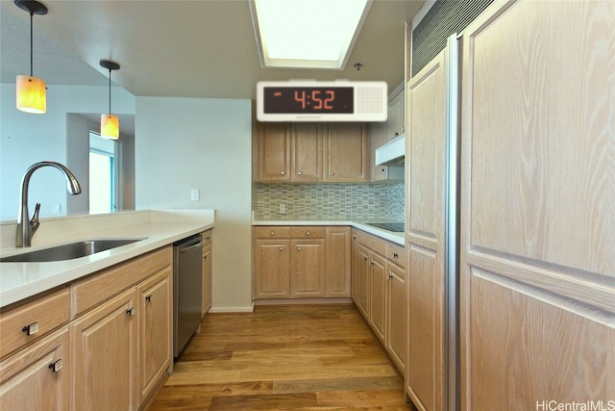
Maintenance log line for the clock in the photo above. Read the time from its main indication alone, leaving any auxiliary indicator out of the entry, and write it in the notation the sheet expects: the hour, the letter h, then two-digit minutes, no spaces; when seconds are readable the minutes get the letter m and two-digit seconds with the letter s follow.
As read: 4h52
